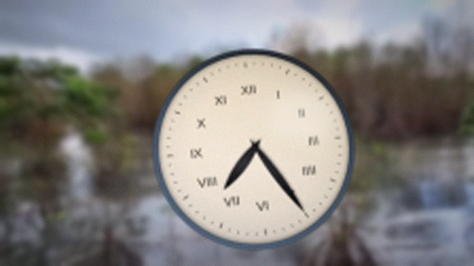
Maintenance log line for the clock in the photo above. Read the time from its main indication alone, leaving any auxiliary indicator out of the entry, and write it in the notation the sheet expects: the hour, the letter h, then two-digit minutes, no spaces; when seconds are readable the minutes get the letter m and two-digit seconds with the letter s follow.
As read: 7h25
